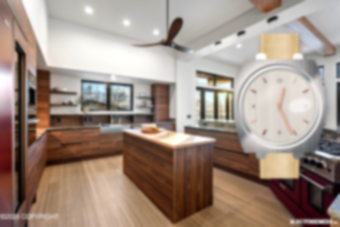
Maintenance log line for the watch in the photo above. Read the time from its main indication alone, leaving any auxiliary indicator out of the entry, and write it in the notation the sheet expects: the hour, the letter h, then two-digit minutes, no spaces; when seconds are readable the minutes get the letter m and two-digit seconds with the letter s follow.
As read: 12h26
